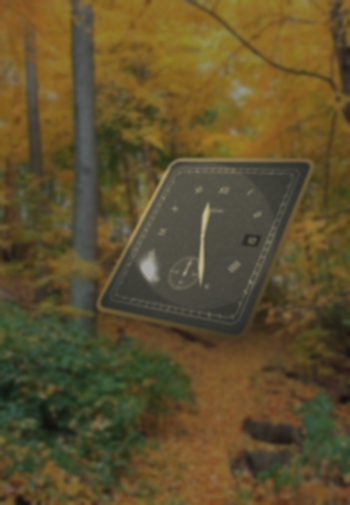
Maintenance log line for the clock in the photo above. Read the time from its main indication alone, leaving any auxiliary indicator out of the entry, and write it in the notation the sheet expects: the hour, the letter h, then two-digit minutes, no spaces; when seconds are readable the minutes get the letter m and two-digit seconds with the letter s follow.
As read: 11h26
